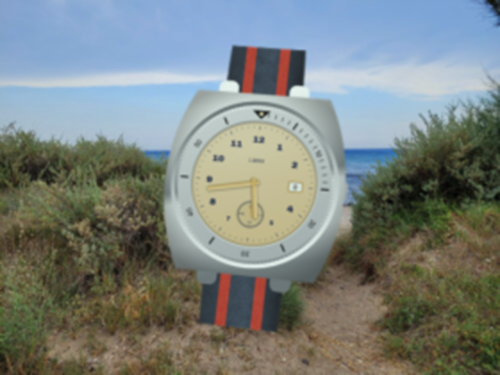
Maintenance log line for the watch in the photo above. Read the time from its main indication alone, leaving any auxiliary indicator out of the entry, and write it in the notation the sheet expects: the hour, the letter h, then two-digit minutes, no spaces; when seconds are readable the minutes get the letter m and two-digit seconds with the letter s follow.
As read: 5h43
